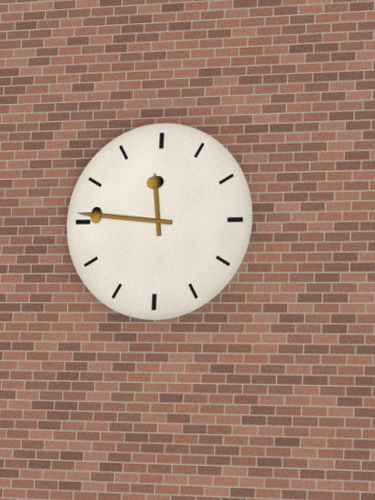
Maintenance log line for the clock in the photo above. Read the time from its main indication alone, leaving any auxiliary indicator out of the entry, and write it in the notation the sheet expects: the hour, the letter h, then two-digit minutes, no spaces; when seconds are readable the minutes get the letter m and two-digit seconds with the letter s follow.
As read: 11h46
